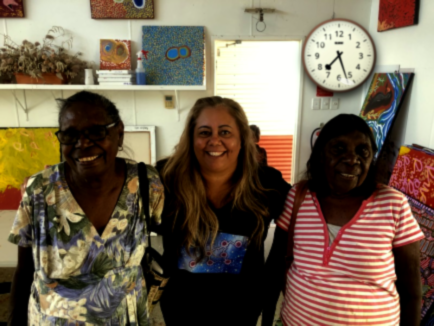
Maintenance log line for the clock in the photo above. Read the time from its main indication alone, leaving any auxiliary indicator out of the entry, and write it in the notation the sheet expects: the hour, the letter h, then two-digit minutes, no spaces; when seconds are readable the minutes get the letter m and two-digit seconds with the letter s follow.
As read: 7h27
